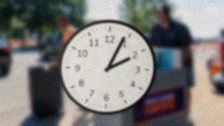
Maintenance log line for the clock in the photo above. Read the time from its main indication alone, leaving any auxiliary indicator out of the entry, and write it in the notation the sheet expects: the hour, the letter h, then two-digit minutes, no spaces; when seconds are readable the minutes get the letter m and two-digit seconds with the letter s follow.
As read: 2h04
